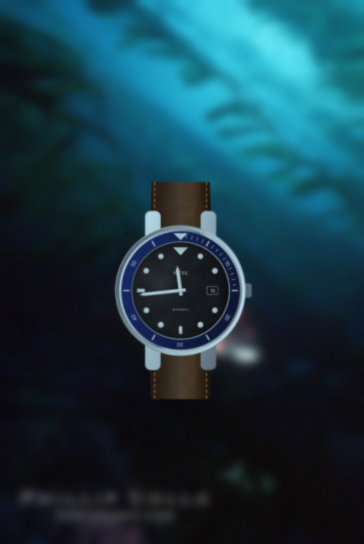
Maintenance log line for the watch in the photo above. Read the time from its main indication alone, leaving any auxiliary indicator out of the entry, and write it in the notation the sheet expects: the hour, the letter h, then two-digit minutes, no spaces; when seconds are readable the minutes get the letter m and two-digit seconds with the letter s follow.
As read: 11h44
